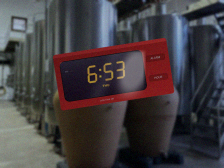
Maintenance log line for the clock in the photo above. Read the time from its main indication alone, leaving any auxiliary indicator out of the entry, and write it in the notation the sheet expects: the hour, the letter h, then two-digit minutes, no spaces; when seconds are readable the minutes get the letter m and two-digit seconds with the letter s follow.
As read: 6h53
